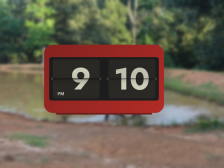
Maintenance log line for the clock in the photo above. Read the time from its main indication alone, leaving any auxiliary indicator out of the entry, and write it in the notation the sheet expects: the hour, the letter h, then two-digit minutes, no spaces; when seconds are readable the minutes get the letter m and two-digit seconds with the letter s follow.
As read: 9h10
